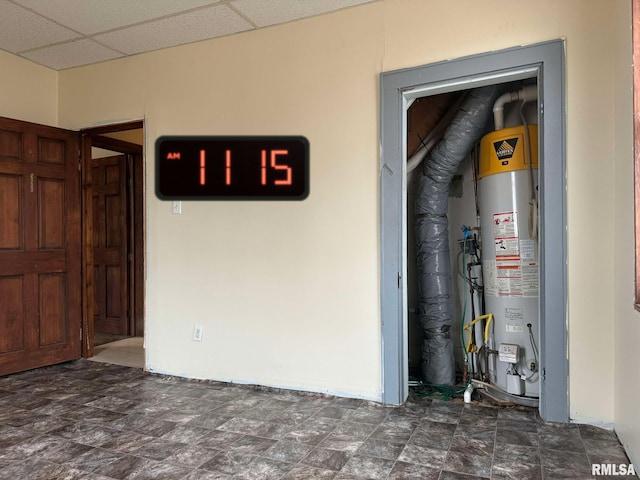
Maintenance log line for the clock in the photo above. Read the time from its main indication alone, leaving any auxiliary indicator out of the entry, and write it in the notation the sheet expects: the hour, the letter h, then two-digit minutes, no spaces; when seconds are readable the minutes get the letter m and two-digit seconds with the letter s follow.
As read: 11h15
